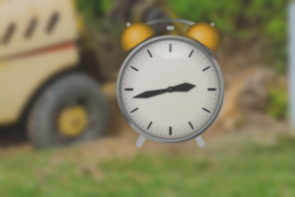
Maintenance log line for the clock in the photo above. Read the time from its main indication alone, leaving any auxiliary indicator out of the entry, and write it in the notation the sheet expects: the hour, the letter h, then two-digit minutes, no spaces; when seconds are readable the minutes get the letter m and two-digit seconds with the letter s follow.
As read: 2h43
